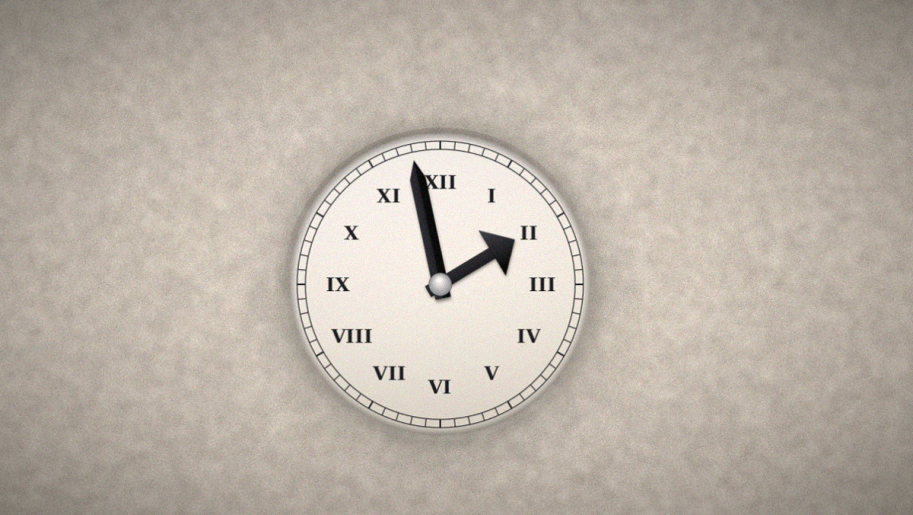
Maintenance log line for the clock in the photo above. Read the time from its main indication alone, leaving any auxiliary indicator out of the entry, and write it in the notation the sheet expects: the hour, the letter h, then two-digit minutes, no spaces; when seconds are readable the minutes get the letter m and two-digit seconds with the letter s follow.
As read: 1h58
